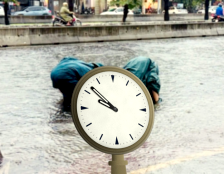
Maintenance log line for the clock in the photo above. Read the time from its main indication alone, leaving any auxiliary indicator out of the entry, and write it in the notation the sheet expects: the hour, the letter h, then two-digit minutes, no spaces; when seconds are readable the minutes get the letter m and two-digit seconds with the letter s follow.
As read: 9h52
